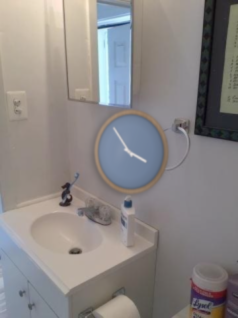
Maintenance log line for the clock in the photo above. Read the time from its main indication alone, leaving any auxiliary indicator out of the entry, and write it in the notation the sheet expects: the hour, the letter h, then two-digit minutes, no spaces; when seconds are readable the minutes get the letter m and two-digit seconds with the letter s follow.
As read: 3h54
